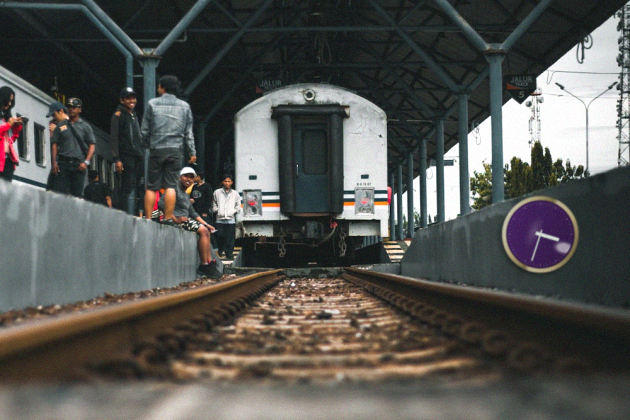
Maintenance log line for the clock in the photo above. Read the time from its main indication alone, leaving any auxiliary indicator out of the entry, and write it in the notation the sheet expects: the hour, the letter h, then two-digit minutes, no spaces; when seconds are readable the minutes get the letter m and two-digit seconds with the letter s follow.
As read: 3h33
